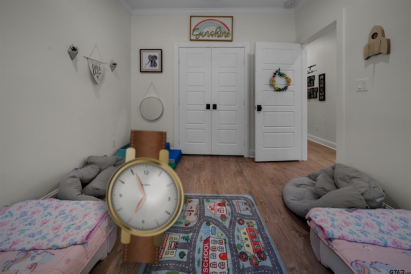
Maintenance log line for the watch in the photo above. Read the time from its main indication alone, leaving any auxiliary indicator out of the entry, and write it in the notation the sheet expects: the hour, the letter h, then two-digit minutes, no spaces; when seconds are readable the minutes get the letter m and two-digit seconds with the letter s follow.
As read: 6h56
